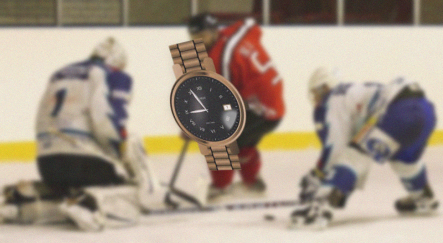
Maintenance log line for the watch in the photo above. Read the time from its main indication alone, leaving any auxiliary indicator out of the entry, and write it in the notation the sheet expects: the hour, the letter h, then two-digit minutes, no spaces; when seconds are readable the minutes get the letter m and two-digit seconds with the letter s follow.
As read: 8h56
